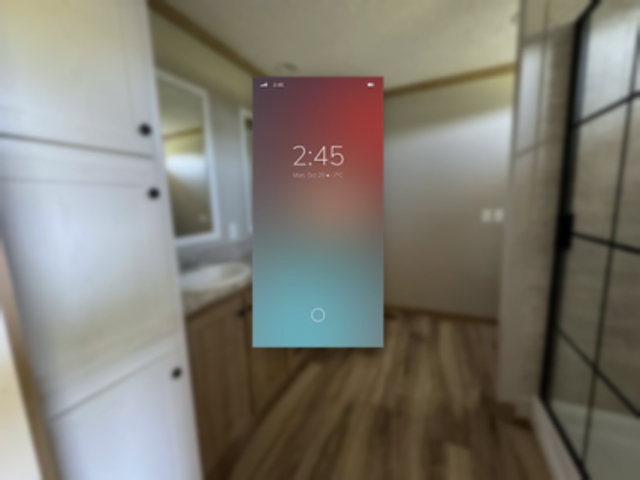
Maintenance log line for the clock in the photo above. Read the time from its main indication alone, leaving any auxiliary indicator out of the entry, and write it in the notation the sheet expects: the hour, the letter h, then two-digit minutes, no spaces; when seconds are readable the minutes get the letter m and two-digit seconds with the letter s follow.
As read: 2h45
